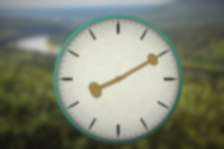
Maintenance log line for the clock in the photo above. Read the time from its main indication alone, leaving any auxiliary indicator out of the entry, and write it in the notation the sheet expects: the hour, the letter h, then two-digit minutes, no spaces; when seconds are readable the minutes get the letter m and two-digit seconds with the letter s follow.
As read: 8h10
